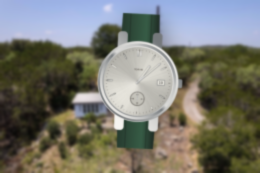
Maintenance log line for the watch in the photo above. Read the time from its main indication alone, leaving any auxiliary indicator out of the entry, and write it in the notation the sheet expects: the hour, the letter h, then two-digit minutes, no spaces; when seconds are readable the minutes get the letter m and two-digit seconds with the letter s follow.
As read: 1h08
